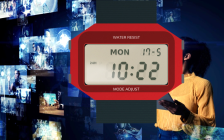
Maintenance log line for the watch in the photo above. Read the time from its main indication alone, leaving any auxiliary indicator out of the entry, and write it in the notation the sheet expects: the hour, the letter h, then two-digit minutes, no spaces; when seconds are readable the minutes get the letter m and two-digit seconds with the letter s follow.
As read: 10h22
